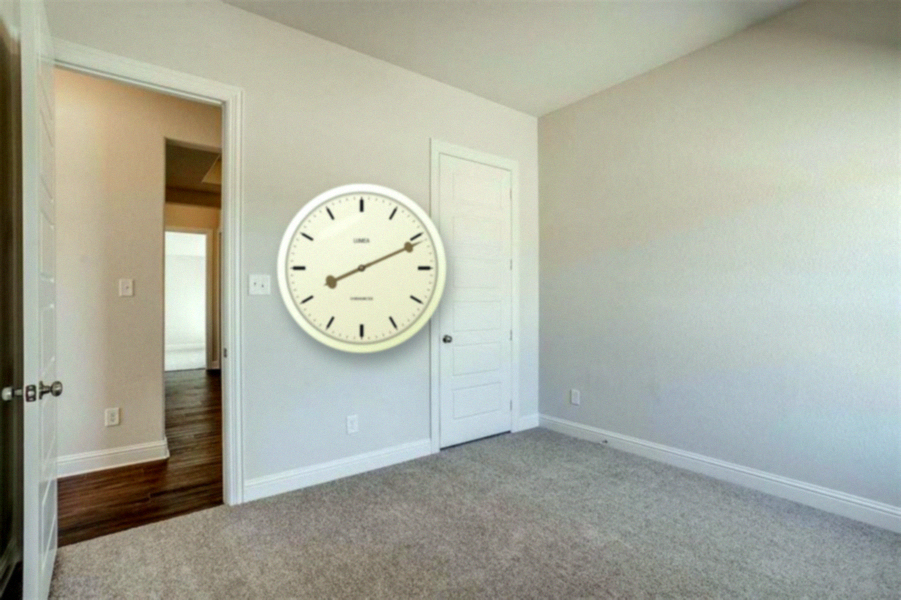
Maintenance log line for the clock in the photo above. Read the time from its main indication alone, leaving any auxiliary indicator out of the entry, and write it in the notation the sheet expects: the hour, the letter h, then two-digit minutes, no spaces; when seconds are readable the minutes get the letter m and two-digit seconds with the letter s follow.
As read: 8h11
